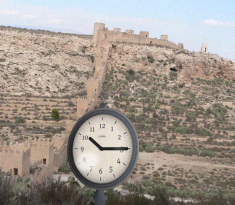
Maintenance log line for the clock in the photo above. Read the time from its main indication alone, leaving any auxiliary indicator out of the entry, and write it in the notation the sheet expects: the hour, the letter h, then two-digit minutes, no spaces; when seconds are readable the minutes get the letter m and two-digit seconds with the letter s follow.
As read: 10h15
